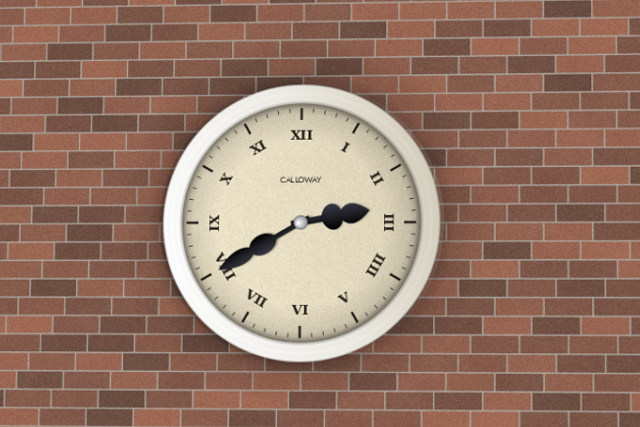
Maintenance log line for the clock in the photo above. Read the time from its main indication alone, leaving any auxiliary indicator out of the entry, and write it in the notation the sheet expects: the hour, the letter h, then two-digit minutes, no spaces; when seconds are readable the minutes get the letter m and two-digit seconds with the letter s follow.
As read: 2h40
